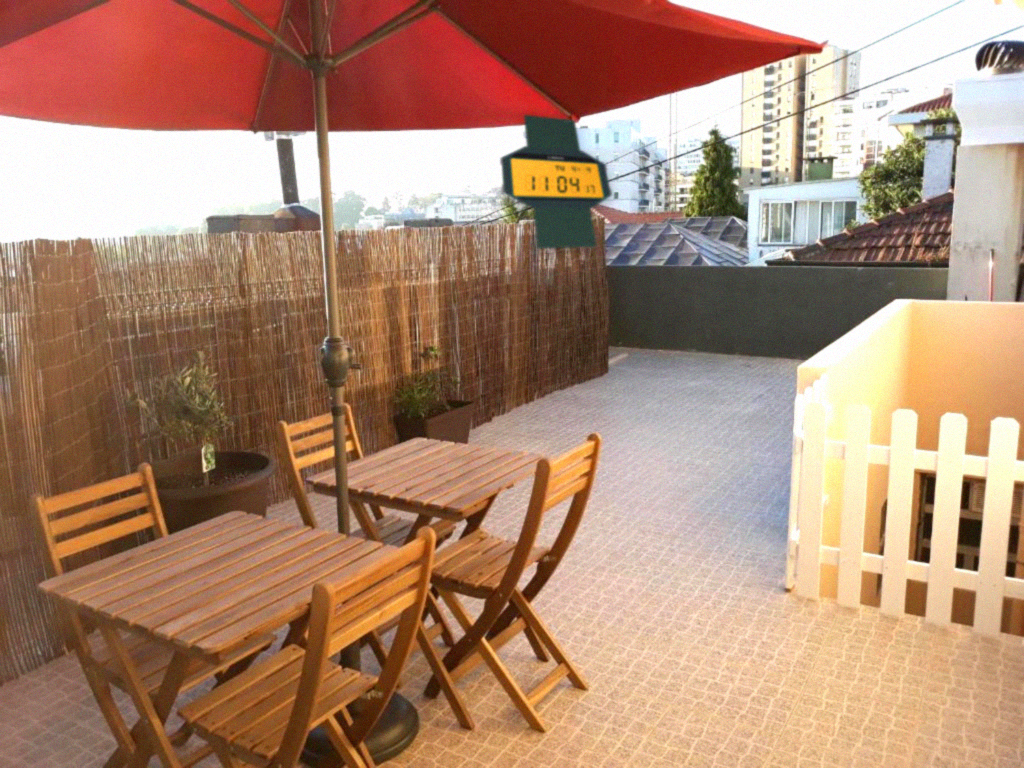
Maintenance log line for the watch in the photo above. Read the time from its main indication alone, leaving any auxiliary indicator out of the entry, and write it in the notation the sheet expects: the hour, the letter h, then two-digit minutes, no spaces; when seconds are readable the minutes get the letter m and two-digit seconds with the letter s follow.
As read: 11h04
